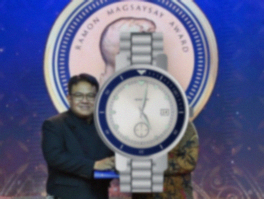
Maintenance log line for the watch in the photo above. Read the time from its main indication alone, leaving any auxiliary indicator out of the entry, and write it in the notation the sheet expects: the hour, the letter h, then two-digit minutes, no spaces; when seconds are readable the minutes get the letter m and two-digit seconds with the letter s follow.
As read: 5h02
